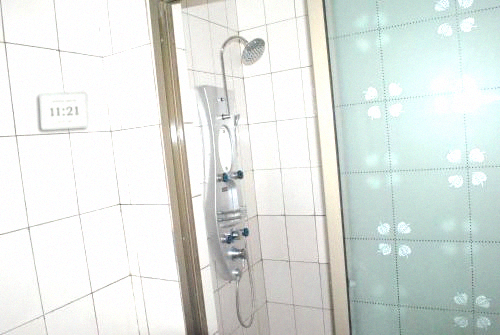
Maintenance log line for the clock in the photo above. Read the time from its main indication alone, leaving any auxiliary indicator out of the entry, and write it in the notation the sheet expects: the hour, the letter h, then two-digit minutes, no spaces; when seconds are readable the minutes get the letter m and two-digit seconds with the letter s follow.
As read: 11h21
